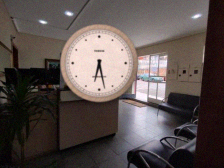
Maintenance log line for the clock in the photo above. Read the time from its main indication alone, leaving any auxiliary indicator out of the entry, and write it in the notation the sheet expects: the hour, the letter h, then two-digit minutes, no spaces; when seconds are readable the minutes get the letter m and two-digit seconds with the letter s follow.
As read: 6h28
